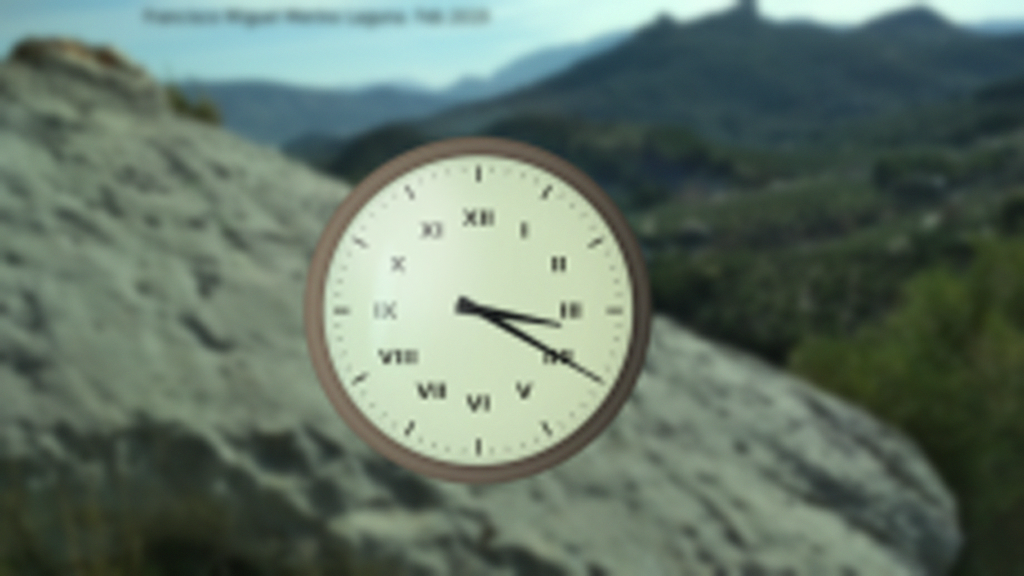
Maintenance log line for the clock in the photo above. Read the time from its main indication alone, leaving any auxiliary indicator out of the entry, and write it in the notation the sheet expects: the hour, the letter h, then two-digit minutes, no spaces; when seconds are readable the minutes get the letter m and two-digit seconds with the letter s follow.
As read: 3h20
